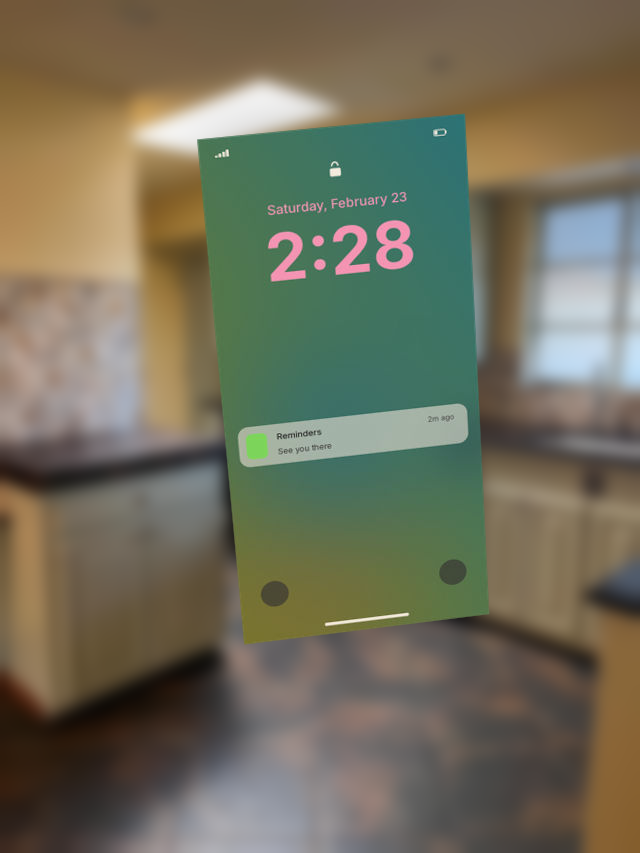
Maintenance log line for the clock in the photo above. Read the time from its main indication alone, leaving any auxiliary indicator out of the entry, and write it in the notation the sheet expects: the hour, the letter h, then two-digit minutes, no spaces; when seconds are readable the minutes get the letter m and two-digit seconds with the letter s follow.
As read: 2h28
